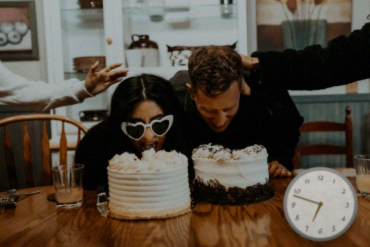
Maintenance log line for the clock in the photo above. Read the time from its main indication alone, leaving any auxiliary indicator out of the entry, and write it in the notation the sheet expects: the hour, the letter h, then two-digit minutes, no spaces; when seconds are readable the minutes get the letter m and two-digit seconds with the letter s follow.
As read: 6h48
